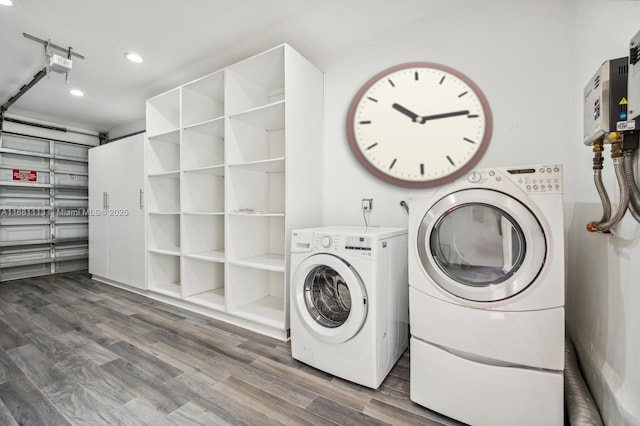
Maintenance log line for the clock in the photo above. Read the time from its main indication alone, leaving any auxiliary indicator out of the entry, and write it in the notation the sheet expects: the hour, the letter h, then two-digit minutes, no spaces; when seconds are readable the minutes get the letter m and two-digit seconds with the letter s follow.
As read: 10h14
